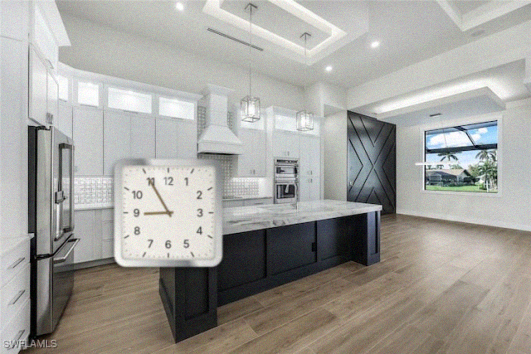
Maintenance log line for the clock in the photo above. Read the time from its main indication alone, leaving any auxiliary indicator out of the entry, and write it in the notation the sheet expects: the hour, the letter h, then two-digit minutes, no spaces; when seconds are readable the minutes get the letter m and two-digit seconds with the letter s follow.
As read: 8h55
